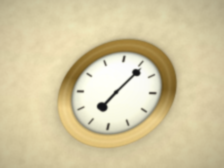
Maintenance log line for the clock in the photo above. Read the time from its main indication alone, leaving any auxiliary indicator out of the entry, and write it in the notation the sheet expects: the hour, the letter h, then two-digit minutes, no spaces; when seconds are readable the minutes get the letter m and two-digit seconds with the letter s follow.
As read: 7h06
